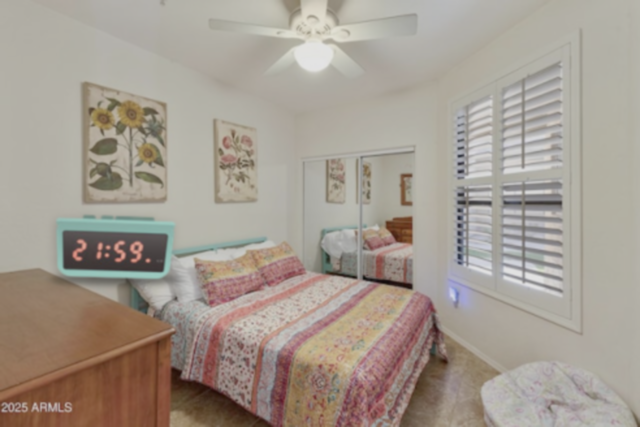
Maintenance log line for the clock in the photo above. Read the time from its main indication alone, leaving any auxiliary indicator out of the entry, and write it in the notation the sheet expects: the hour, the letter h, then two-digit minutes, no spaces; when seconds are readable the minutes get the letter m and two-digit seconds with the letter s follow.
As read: 21h59
